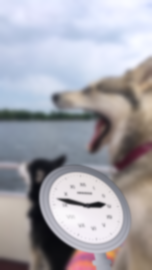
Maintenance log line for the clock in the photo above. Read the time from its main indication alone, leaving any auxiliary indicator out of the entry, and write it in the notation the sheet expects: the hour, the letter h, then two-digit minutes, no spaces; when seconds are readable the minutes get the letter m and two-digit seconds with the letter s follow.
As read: 2h47
